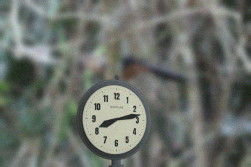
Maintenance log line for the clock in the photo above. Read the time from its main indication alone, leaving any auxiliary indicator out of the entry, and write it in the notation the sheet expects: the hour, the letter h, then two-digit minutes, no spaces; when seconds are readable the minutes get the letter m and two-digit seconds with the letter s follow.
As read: 8h13
